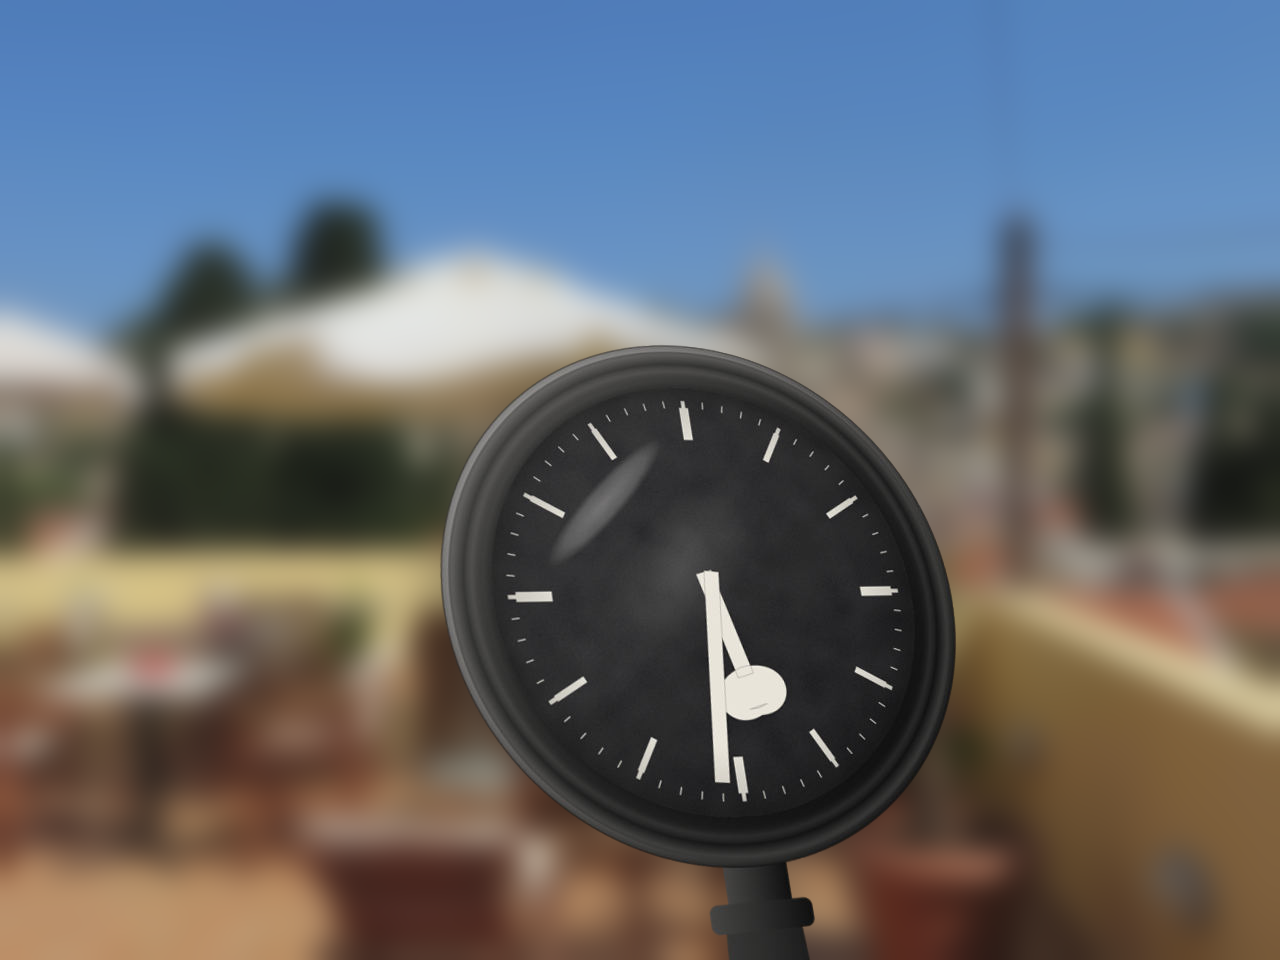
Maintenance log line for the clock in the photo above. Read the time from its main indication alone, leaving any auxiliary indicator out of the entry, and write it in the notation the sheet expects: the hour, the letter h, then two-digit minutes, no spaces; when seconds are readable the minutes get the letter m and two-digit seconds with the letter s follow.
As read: 5h31
